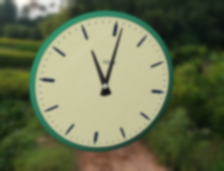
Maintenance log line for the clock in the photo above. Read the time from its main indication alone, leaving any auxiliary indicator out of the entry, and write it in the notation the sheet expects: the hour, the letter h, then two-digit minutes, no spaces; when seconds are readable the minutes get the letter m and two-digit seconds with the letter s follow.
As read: 11h01
